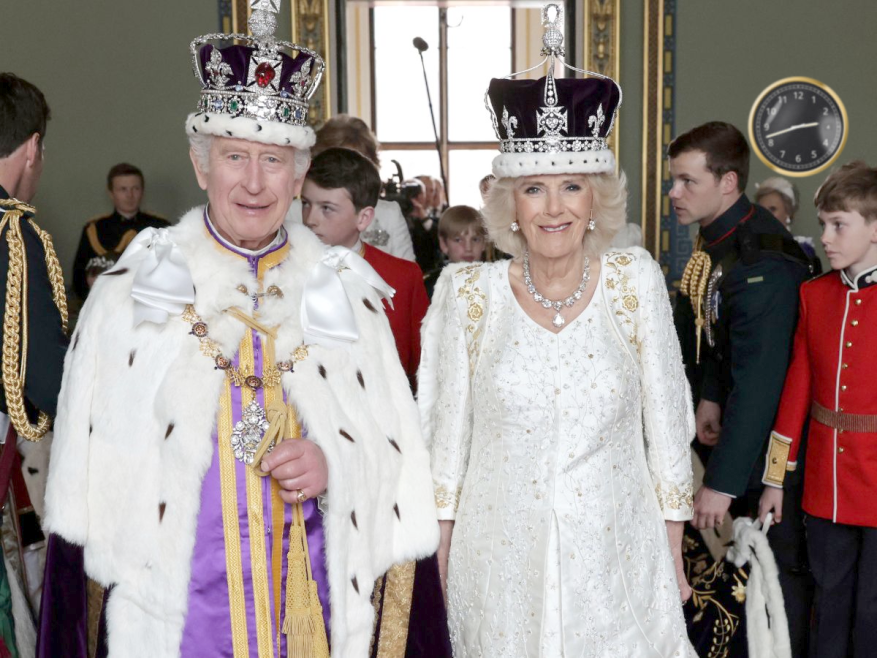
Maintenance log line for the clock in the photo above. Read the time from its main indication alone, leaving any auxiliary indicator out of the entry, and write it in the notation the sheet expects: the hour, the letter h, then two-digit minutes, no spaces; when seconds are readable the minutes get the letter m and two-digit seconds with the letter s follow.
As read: 2h42
